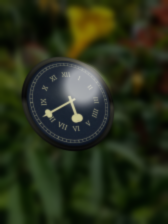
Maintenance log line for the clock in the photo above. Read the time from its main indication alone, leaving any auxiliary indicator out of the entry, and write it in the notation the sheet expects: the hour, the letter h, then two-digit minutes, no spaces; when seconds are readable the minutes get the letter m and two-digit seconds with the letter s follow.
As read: 5h41
